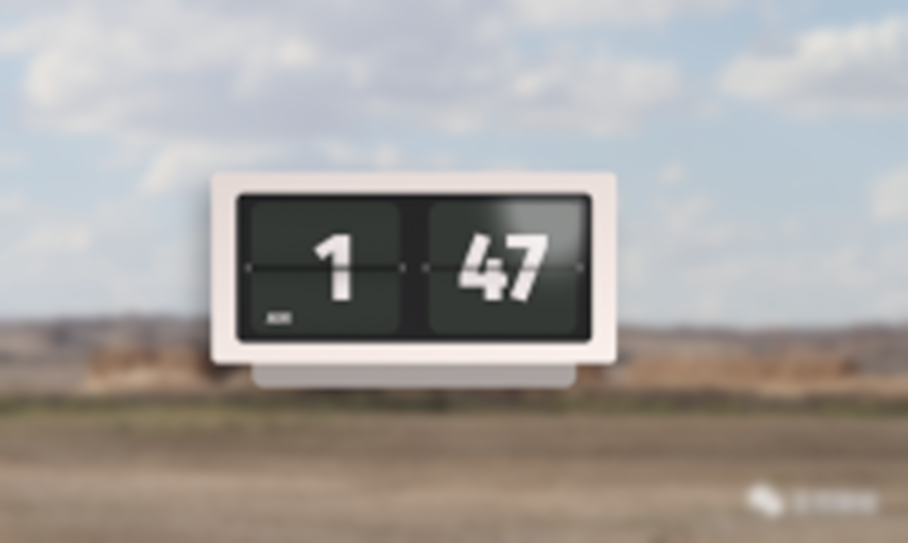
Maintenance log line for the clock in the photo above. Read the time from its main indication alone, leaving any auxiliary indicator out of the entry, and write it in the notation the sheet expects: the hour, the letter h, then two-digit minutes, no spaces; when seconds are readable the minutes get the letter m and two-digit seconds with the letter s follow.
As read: 1h47
